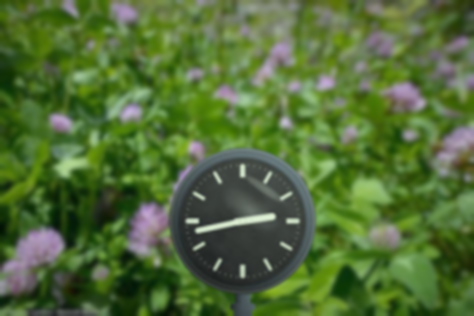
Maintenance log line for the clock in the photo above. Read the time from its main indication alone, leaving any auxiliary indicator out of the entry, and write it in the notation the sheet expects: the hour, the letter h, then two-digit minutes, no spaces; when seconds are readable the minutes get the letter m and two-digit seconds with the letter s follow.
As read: 2h43
